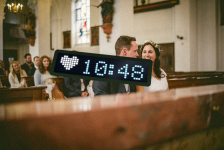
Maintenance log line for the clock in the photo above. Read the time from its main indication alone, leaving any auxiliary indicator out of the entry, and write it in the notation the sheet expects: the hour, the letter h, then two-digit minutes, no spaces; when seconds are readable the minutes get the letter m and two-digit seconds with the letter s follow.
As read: 10h48
